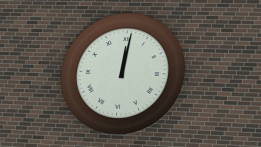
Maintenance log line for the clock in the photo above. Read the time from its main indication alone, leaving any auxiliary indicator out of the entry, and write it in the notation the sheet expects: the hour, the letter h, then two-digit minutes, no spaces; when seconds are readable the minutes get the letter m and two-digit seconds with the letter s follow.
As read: 12h01
